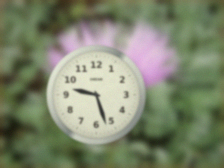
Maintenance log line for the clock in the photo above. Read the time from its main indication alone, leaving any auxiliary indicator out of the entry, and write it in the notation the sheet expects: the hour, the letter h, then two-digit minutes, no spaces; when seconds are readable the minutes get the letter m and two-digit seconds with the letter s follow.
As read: 9h27
